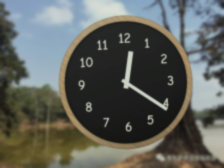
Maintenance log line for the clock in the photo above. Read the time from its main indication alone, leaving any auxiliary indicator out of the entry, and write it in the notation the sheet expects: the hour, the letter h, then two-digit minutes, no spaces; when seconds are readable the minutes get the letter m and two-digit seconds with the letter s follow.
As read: 12h21
